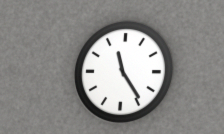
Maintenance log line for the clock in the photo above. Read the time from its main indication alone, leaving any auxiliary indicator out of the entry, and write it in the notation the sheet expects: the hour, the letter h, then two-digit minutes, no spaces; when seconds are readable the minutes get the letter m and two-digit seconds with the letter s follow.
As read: 11h24
